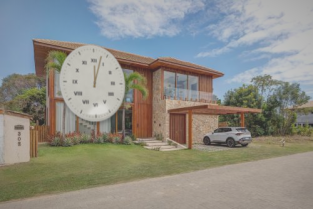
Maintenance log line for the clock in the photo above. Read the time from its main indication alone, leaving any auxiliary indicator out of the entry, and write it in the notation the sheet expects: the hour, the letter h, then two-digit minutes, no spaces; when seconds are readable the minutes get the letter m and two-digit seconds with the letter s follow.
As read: 12h03
